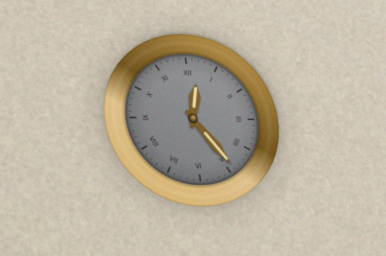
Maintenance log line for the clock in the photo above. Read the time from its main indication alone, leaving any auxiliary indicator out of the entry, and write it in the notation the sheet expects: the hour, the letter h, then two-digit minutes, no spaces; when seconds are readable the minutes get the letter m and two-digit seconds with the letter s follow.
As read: 12h24
